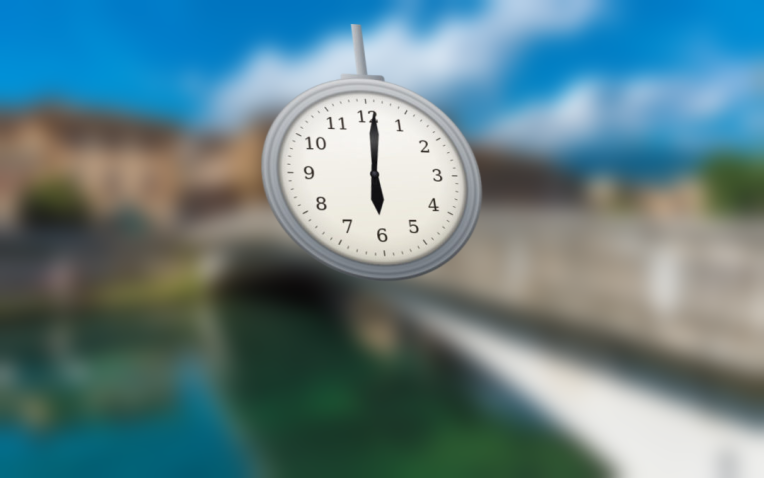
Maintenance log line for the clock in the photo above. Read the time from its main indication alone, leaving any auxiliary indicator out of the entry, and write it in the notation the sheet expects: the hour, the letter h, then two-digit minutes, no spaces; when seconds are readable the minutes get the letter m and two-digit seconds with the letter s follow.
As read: 6h01
